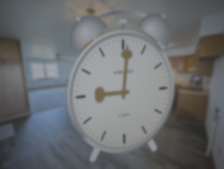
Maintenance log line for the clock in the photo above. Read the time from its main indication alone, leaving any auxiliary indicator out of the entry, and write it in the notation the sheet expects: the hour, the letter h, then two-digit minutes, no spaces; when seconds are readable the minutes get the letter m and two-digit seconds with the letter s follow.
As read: 9h01
